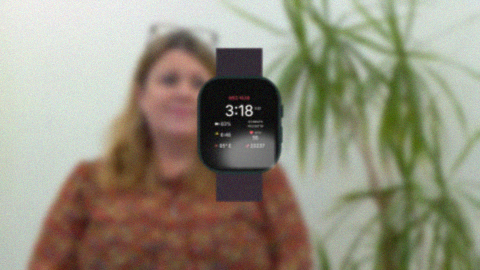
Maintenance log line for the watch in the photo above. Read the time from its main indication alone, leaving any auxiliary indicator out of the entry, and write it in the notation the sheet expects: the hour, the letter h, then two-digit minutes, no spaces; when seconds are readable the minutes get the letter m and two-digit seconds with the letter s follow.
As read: 3h18
